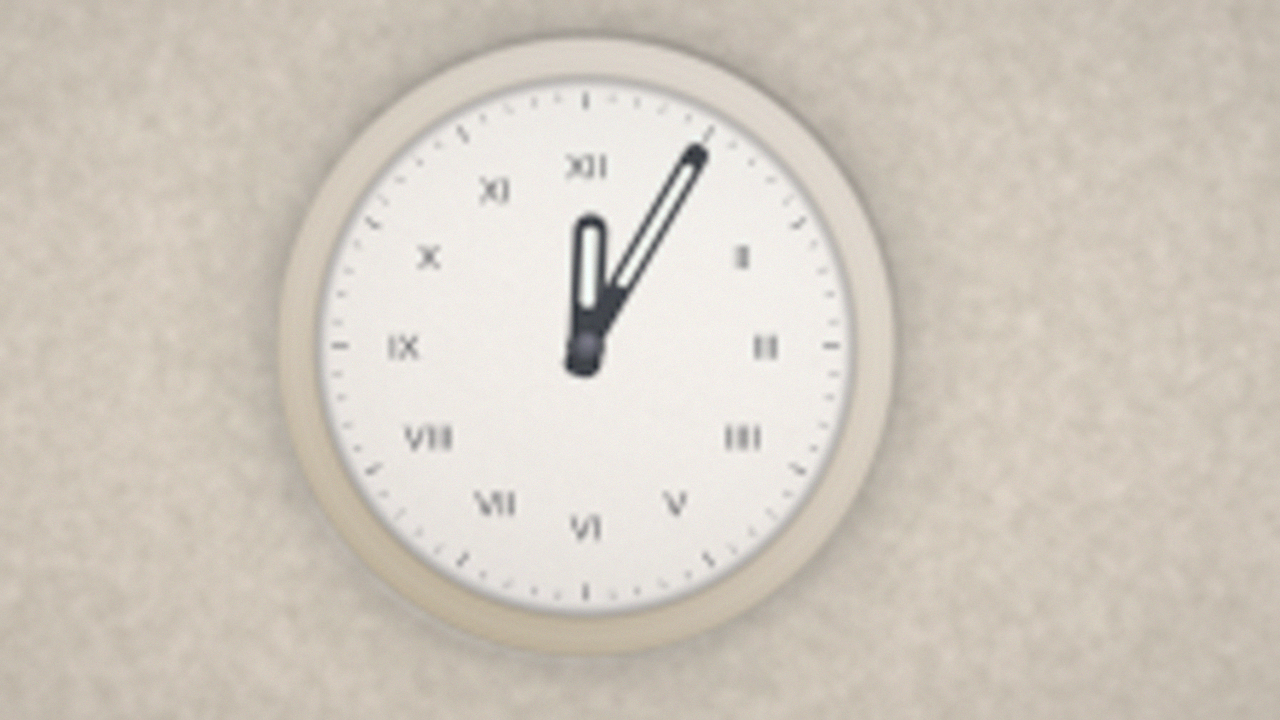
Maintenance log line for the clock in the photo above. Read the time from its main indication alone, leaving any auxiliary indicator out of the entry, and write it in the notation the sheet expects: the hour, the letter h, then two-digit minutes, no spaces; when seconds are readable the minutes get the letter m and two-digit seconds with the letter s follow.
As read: 12h05
